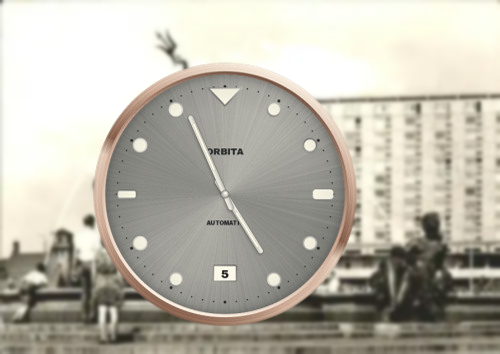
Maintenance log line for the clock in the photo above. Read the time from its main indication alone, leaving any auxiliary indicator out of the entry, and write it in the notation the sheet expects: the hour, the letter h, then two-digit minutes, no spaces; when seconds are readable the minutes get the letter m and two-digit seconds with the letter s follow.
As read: 4h56
